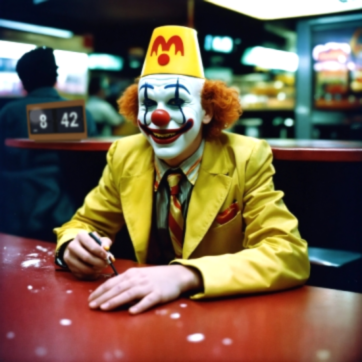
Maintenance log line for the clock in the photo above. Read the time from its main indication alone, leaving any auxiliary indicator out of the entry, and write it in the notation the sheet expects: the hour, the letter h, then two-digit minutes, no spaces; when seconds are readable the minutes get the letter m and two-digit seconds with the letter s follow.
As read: 8h42
